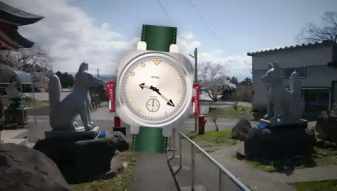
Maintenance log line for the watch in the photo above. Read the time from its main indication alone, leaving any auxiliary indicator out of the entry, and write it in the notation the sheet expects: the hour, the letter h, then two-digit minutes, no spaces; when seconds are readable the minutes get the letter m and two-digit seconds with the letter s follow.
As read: 9h21
